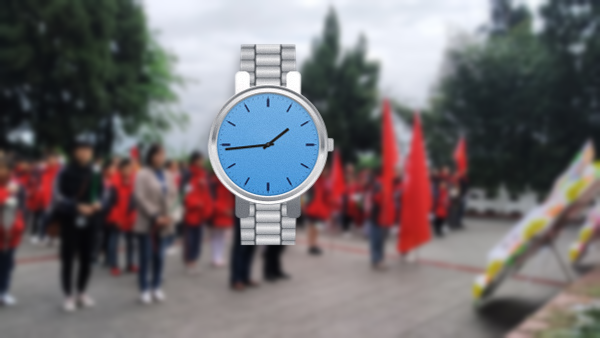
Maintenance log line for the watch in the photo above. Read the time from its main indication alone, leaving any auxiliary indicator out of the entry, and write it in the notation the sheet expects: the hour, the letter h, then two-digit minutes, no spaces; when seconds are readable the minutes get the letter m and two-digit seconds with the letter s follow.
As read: 1h44
